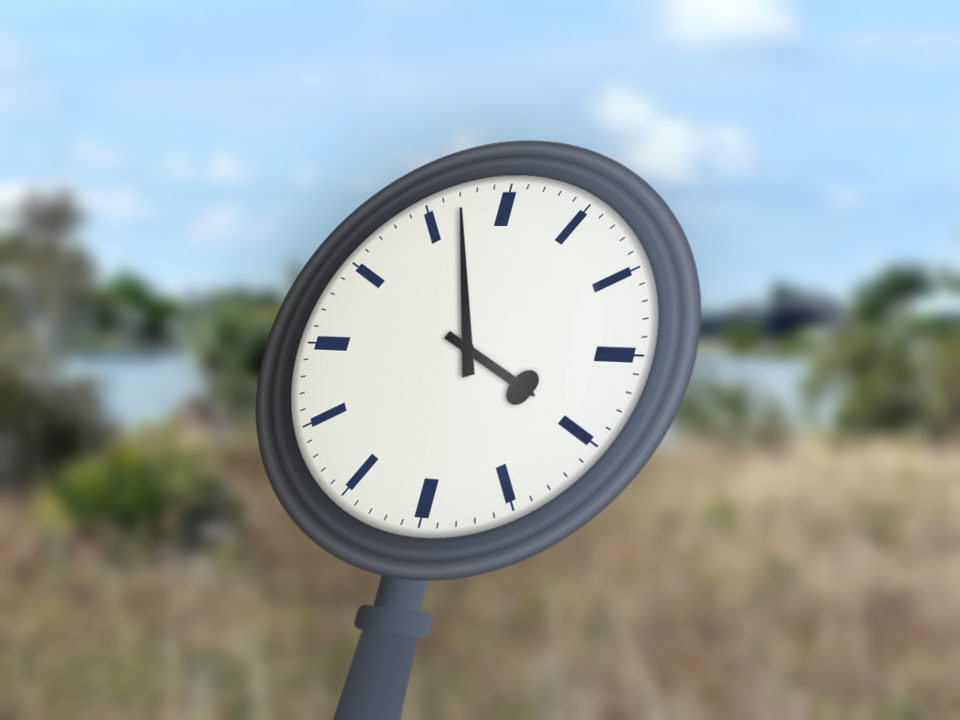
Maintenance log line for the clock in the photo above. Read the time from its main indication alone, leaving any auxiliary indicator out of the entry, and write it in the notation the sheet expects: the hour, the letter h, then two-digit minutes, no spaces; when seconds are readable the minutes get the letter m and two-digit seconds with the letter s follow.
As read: 3h57
